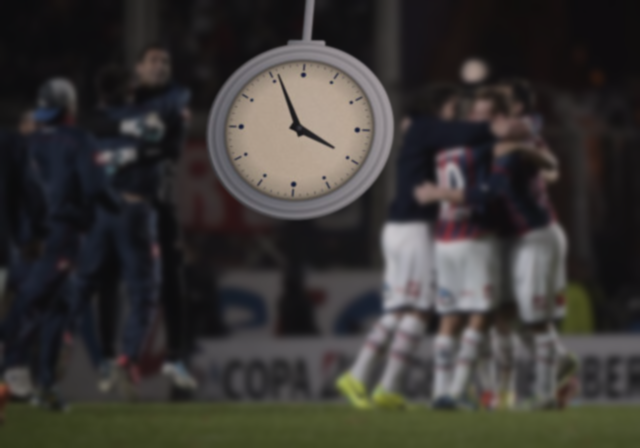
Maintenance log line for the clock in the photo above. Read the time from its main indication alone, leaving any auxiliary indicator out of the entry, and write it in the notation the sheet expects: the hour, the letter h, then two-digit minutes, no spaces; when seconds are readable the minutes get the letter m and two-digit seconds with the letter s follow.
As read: 3h56
